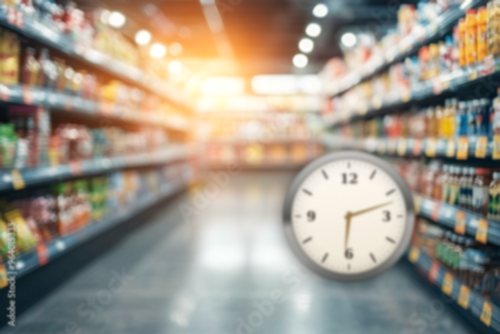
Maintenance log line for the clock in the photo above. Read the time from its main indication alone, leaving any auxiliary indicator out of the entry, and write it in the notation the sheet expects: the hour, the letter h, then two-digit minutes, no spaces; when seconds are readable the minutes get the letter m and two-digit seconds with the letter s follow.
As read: 6h12
